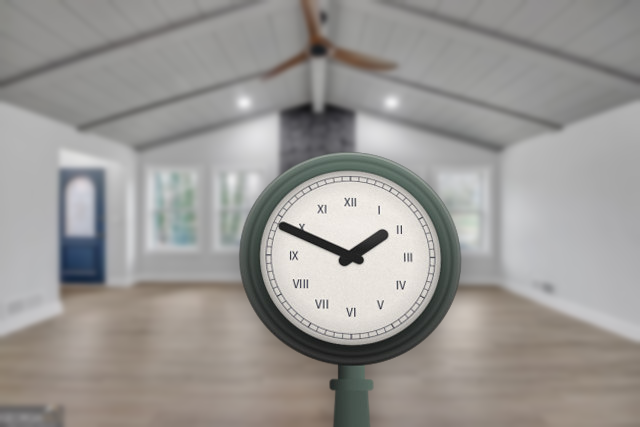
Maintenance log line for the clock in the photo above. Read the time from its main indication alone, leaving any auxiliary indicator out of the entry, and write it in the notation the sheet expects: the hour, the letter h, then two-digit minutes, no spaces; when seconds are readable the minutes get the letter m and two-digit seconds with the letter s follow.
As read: 1h49
